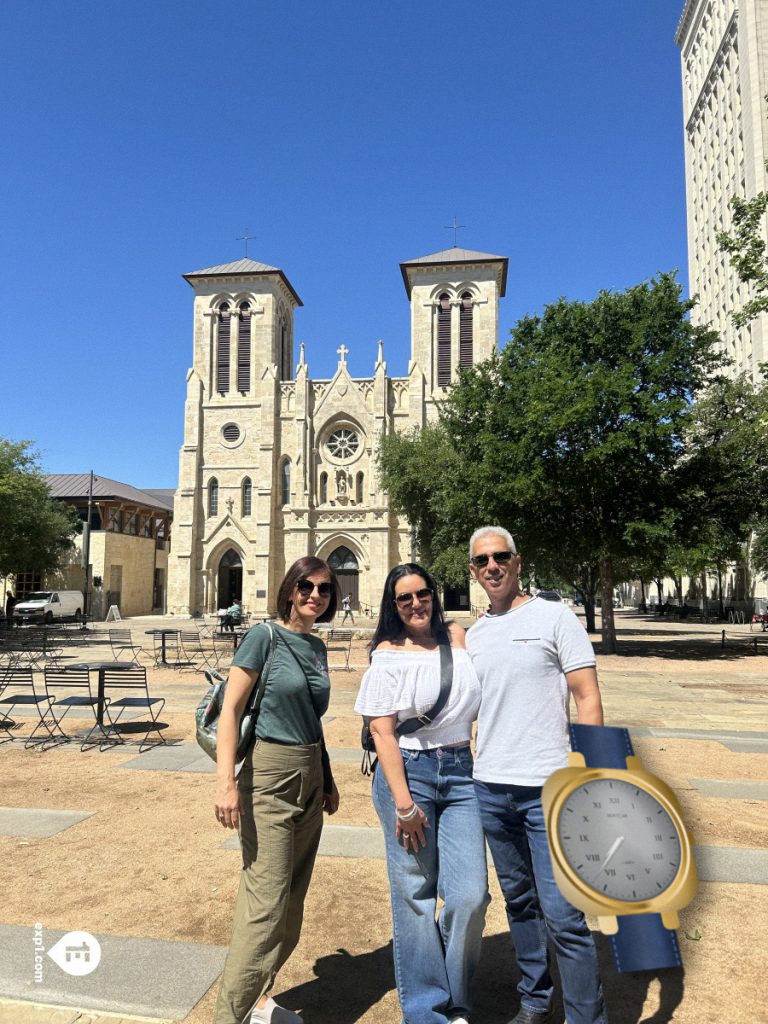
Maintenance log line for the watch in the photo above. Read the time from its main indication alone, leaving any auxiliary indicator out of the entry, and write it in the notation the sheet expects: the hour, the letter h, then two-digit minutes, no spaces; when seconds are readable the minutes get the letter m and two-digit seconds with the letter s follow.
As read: 7h37
